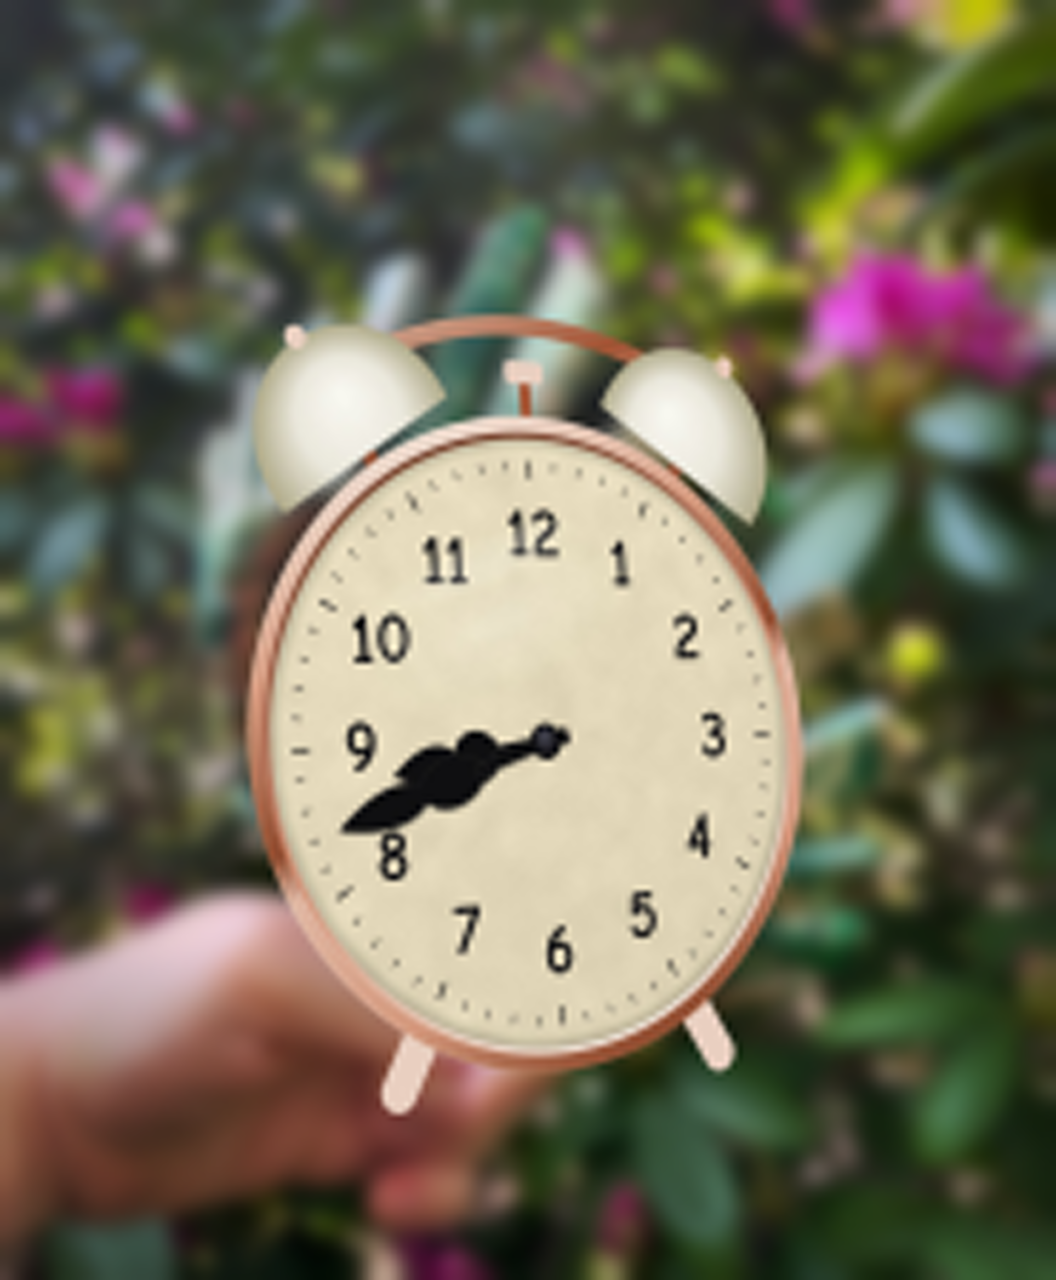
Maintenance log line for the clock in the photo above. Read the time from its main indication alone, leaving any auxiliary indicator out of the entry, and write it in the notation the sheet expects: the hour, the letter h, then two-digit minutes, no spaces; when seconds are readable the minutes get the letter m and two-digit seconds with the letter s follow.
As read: 8h42
